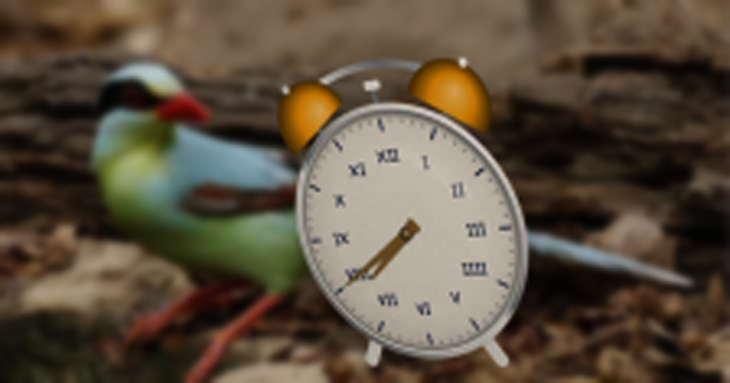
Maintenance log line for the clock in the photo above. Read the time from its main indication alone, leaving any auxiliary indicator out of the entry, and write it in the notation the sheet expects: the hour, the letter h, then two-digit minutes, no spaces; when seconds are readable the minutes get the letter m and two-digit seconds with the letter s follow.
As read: 7h40
